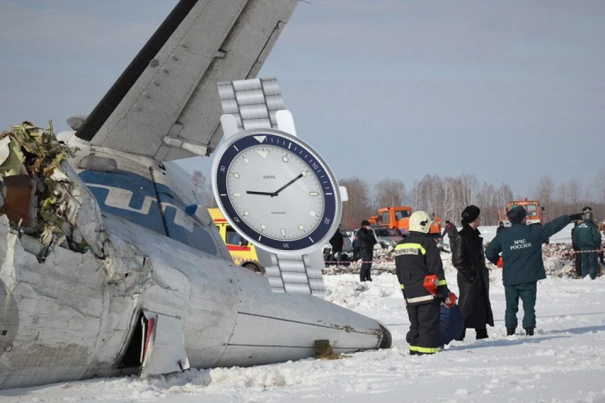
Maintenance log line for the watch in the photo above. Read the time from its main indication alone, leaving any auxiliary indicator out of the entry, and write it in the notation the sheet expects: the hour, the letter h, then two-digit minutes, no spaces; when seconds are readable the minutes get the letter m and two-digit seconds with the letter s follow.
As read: 9h10
